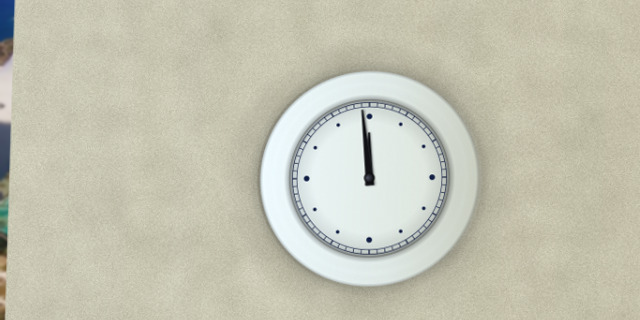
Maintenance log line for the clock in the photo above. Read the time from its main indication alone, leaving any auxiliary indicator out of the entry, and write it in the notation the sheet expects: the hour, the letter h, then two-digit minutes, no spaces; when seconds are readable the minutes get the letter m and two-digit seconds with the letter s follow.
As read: 11h59
